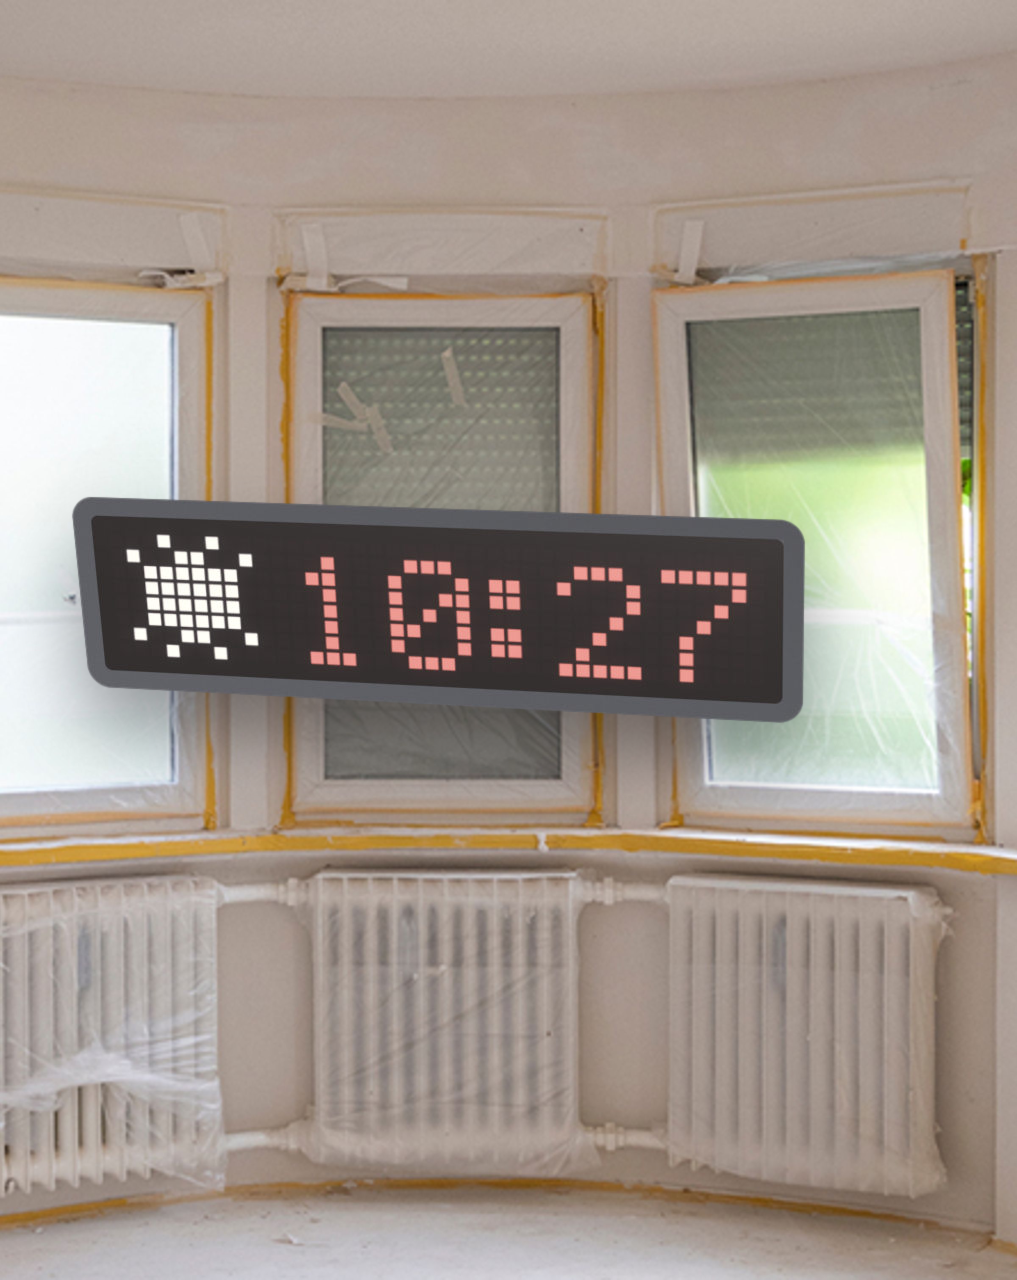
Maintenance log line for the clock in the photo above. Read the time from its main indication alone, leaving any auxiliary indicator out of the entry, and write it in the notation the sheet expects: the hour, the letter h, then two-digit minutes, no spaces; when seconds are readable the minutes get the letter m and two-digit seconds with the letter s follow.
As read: 10h27
